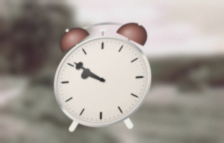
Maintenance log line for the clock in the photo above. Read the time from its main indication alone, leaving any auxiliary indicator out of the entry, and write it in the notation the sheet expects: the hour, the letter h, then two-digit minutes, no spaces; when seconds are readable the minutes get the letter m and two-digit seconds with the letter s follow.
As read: 9h51
